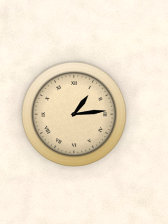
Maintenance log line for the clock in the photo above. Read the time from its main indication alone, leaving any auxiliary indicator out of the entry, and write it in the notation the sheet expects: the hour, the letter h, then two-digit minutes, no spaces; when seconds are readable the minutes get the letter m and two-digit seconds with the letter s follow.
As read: 1h14
